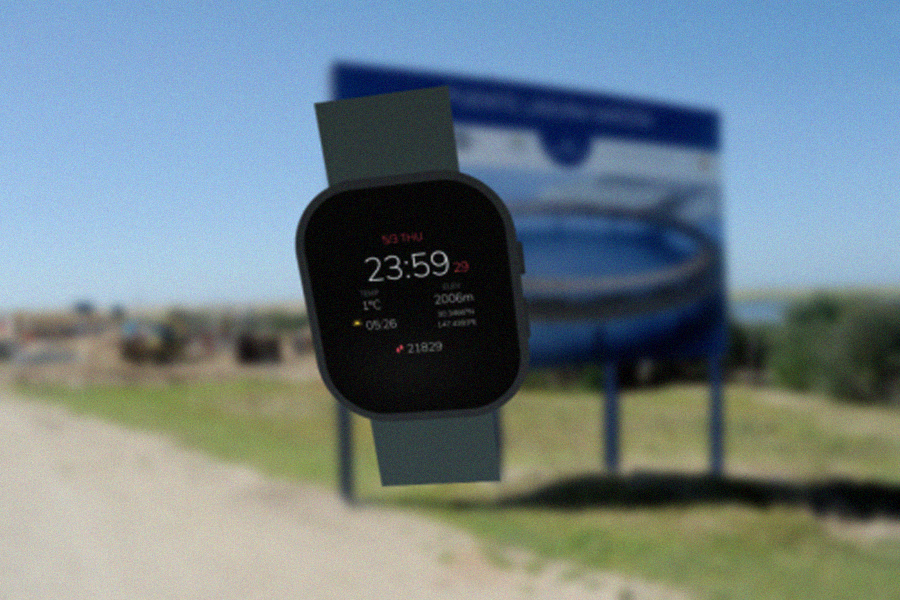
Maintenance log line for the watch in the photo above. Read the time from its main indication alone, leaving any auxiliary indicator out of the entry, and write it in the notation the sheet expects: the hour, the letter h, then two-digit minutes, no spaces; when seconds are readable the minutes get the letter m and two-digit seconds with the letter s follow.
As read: 23h59
